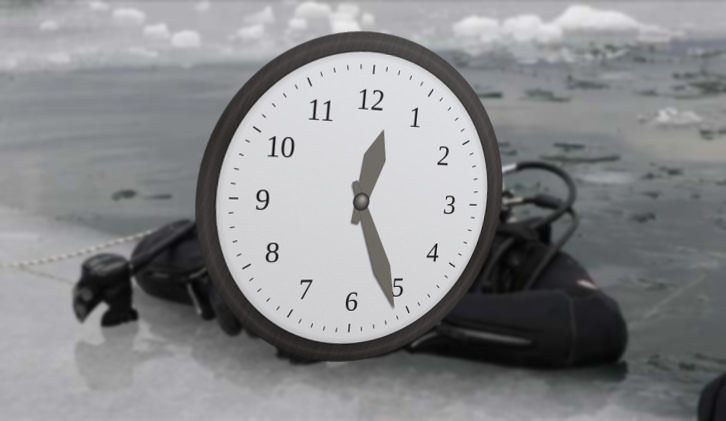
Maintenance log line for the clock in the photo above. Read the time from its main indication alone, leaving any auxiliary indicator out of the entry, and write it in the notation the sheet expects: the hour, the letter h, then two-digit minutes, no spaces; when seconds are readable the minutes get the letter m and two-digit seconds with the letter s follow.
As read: 12h26
